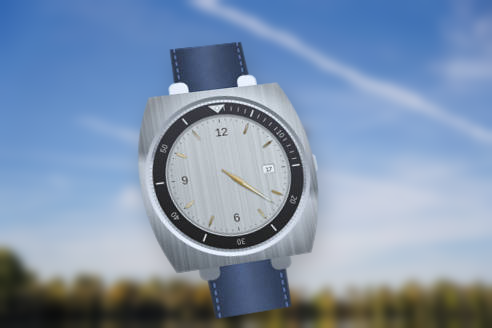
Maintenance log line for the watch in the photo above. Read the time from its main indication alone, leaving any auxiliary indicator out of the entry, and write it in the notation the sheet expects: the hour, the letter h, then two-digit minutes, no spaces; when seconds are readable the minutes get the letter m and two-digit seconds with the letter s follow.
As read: 4h22
